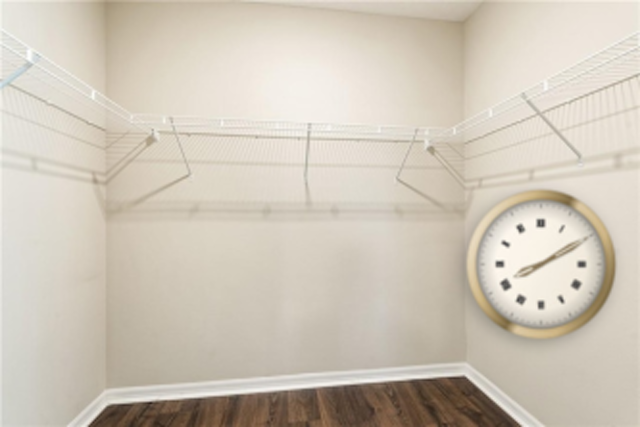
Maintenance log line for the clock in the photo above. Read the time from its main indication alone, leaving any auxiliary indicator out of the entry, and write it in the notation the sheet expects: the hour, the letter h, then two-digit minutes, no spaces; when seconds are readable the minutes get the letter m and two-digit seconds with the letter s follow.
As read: 8h10
